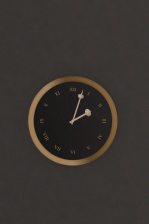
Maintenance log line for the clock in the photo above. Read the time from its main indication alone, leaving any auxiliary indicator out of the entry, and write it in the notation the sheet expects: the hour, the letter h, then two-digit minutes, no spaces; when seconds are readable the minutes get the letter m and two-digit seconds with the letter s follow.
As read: 2h03
